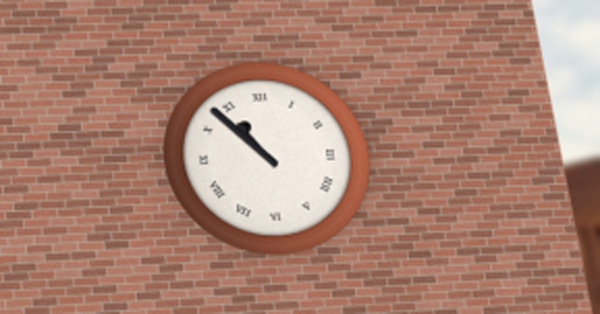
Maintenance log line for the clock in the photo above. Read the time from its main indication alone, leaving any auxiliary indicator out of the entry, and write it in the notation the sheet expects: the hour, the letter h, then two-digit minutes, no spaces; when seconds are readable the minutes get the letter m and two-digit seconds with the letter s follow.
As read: 10h53
